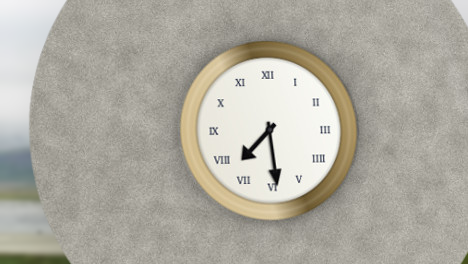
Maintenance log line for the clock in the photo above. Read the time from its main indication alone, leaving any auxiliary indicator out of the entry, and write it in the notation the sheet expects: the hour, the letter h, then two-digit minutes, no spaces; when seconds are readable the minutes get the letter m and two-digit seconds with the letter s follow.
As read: 7h29
